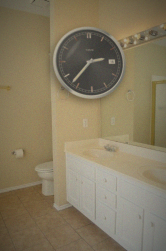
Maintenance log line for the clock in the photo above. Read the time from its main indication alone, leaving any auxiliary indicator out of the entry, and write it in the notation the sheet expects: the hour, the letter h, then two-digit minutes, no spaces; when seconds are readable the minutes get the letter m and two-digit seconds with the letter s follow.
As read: 2h37
